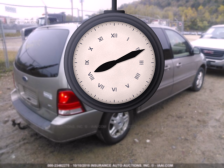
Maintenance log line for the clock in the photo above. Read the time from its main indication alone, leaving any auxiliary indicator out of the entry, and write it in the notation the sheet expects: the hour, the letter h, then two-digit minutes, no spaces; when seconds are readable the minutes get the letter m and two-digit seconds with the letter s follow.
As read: 8h11
